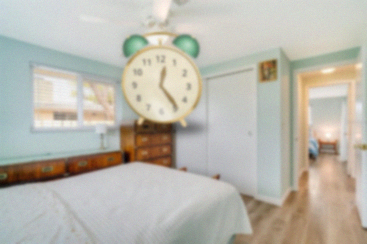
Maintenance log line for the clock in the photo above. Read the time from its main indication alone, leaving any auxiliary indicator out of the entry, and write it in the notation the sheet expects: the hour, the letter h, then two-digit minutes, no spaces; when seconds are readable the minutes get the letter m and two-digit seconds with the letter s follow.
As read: 12h24
